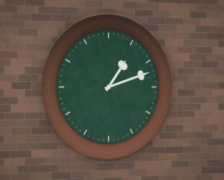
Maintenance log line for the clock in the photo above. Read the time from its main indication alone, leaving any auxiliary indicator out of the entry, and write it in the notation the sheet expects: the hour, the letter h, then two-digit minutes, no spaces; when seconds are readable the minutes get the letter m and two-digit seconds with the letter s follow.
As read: 1h12
